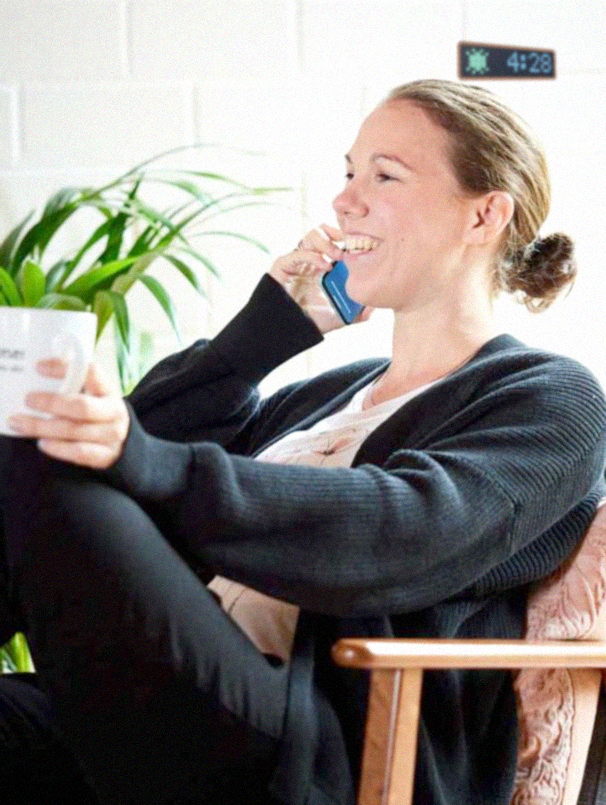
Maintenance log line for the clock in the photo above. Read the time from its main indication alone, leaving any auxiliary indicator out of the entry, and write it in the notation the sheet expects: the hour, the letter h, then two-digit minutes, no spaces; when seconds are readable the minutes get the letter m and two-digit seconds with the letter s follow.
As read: 4h28
